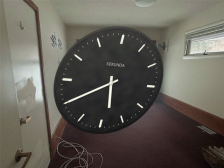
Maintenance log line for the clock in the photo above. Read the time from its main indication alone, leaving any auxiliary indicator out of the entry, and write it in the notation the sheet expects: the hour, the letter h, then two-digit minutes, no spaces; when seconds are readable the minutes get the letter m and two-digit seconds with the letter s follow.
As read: 5h40
